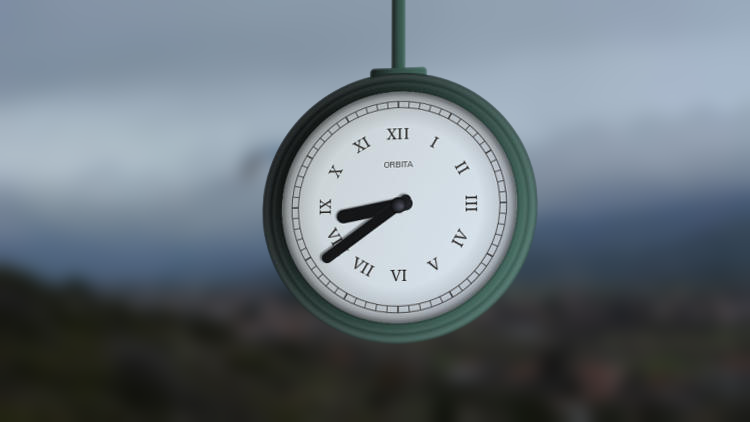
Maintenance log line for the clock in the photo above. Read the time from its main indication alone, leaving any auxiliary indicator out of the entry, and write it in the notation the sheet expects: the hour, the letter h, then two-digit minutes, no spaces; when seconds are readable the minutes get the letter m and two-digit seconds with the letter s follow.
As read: 8h39
